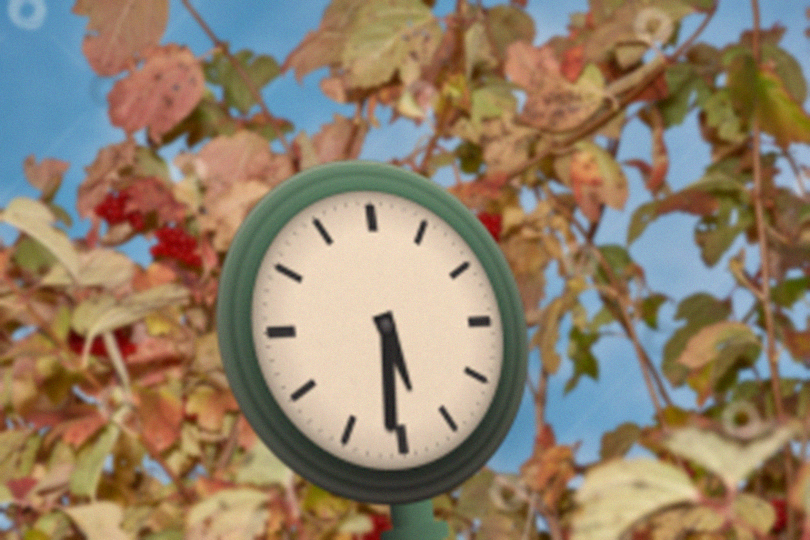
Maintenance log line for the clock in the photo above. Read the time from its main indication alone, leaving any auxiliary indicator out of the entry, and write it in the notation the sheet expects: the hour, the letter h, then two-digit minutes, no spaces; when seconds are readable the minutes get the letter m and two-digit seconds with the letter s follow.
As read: 5h31
